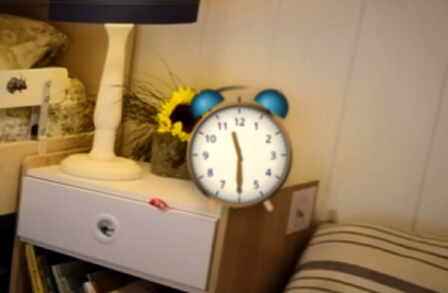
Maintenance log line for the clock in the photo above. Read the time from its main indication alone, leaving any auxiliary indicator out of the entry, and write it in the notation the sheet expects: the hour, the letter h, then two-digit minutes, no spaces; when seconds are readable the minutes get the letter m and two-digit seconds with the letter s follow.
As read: 11h30
